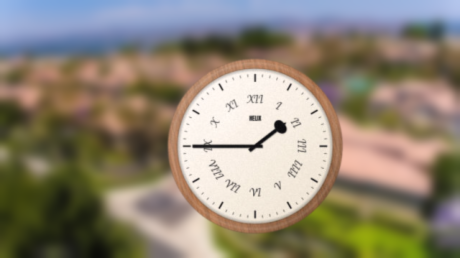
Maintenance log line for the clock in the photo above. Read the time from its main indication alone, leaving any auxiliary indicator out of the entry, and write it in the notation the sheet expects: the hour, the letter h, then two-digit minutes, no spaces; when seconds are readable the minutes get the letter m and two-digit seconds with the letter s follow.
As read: 1h45
